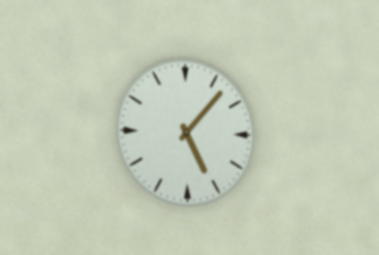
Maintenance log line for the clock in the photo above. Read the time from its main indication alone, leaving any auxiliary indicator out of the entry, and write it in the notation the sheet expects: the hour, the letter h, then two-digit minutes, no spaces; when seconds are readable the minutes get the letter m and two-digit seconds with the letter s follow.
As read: 5h07
